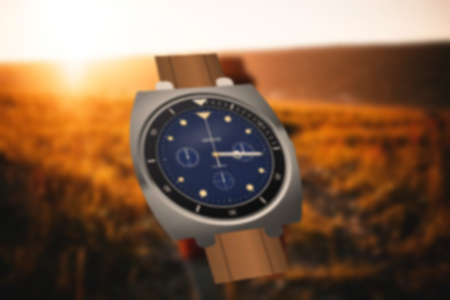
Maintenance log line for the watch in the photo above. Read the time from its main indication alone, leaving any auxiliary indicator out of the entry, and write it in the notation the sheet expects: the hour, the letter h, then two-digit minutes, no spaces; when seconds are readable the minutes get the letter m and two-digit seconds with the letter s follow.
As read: 3h16
